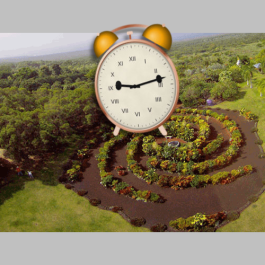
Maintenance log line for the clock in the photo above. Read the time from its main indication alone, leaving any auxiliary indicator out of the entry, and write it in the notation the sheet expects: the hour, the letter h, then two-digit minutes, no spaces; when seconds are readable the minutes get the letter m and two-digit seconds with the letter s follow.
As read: 9h13
